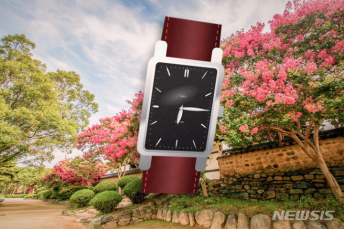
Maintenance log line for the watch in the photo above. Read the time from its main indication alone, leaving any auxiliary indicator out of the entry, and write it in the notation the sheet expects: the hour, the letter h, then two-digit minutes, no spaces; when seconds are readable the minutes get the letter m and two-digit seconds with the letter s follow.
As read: 6h15
